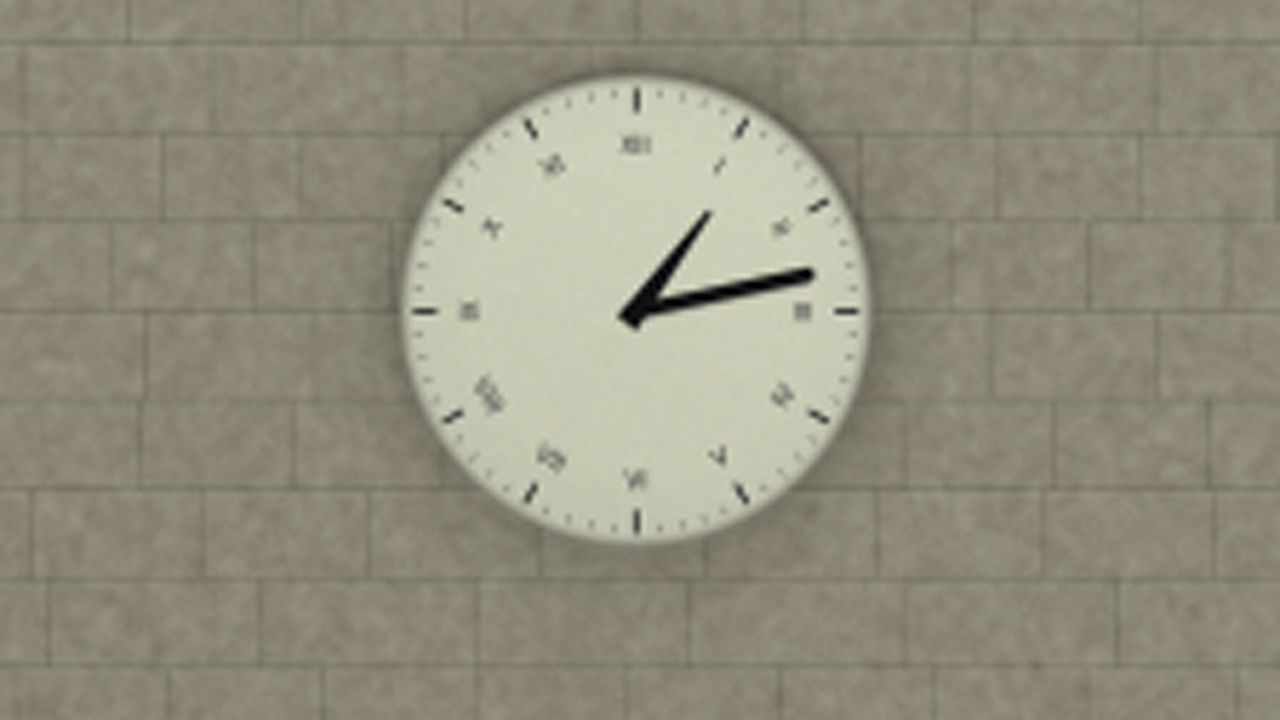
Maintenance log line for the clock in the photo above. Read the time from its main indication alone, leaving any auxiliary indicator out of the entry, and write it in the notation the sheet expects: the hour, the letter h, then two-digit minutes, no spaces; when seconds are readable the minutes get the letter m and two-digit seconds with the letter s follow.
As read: 1h13
